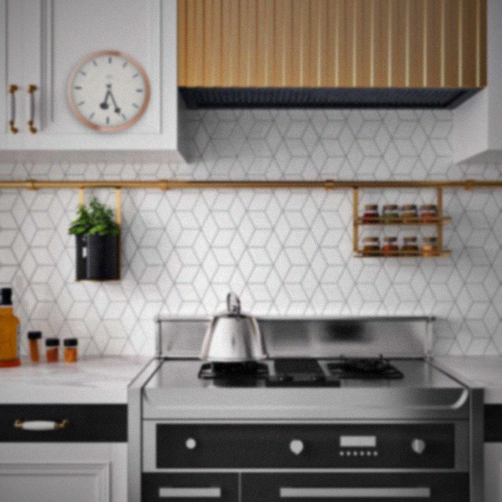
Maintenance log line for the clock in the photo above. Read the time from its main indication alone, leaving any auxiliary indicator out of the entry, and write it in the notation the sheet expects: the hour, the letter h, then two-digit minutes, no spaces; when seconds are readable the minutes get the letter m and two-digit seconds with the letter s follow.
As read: 6h26
